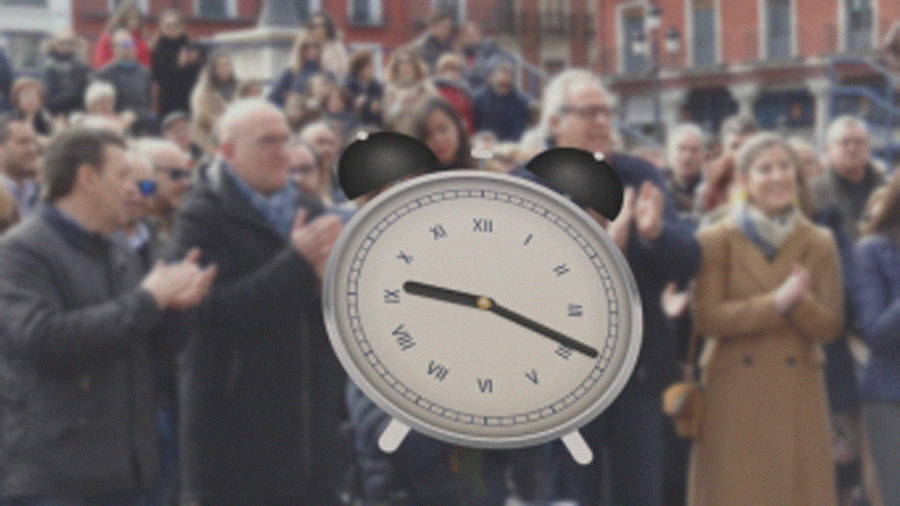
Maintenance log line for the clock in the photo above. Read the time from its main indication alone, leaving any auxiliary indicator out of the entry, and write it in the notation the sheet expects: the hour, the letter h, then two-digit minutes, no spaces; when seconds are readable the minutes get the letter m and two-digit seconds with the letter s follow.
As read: 9h19
